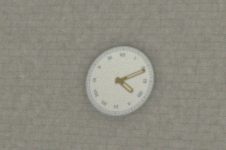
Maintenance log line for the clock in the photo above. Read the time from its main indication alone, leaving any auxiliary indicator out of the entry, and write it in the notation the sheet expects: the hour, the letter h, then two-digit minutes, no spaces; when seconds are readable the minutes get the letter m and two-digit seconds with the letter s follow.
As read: 4h11
